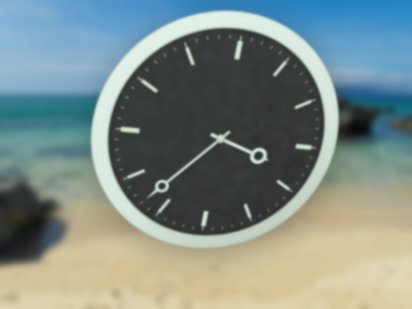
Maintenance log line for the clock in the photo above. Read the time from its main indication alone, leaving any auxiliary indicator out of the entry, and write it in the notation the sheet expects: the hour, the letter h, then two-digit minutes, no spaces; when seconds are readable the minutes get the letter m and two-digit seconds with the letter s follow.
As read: 3h37
